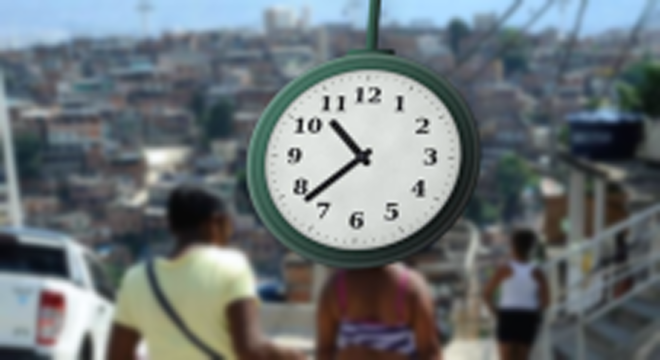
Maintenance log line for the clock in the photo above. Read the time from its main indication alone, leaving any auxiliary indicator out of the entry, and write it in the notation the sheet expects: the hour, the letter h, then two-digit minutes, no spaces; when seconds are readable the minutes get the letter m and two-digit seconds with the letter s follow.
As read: 10h38
